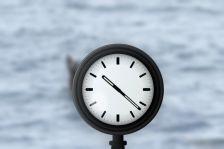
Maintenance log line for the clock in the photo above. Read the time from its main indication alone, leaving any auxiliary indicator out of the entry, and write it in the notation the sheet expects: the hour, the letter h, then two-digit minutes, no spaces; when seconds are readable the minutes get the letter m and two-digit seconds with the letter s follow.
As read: 10h22
